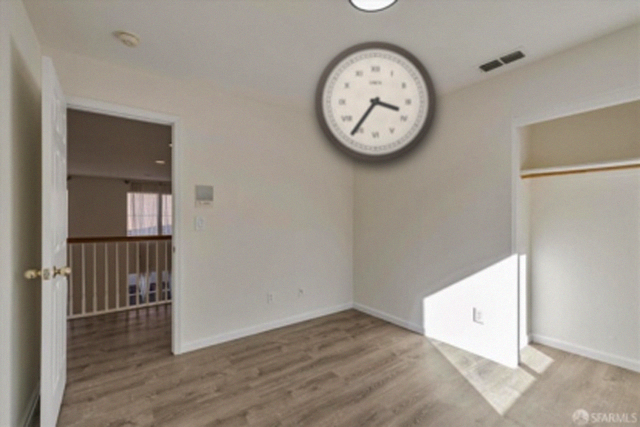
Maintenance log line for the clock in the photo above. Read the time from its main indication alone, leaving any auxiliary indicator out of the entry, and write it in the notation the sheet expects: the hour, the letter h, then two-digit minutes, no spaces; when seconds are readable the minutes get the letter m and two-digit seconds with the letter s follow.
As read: 3h36
